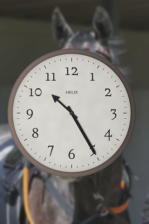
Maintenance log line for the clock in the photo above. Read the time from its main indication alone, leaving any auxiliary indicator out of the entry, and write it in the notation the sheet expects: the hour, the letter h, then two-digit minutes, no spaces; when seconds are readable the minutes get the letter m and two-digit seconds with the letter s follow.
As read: 10h25
